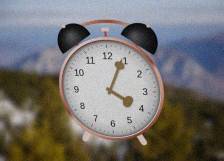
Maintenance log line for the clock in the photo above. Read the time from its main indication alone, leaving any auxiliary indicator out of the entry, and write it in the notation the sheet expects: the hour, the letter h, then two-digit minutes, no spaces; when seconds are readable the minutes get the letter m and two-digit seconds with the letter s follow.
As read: 4h04
